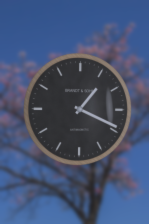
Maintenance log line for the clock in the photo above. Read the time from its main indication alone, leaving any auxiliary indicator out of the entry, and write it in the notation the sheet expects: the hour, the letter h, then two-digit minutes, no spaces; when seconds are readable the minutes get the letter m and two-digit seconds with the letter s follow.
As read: 1h19
